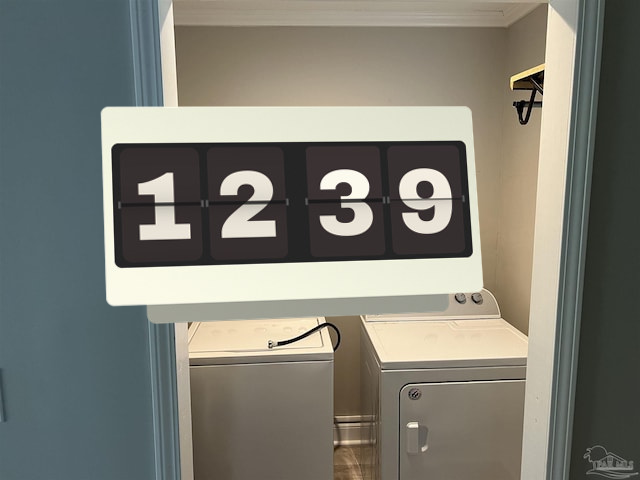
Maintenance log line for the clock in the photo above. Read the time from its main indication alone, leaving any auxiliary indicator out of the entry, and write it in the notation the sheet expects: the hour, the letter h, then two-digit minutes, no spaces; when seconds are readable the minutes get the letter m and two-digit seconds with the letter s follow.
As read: 12h39
